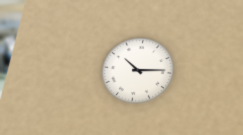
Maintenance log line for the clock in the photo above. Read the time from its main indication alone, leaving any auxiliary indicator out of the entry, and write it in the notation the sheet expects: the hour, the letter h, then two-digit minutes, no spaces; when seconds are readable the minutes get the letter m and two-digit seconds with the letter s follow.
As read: 10h14
